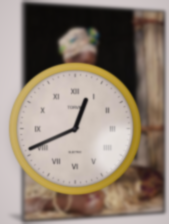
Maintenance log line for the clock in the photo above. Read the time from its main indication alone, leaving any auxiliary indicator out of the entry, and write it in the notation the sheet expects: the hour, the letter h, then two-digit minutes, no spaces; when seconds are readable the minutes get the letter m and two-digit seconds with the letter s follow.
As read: 12h41
